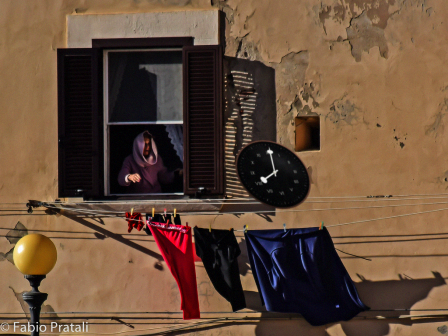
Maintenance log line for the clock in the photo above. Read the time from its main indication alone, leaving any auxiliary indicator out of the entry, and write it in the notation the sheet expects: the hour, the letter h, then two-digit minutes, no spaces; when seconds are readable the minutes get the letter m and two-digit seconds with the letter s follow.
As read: 8h01
